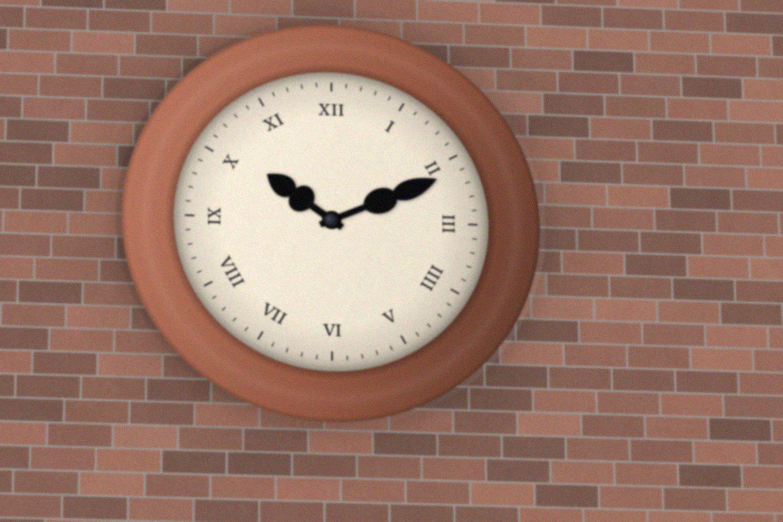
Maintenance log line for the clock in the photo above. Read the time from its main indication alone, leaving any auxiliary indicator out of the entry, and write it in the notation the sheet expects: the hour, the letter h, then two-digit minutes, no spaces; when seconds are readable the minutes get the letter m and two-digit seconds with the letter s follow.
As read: 10h11
